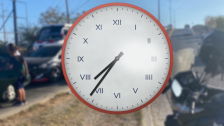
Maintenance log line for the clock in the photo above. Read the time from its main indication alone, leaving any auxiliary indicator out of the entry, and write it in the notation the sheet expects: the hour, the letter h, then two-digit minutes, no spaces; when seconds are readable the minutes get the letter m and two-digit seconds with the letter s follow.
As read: 7h36
